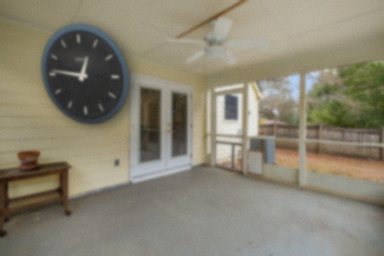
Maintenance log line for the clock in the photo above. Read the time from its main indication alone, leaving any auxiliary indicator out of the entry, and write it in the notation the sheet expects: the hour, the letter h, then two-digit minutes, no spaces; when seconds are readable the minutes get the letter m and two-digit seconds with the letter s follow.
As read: 12h46
